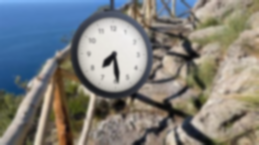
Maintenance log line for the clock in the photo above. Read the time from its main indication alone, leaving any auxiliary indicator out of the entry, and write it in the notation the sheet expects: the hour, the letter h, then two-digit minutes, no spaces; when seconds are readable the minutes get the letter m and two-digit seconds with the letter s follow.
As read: 7h29
